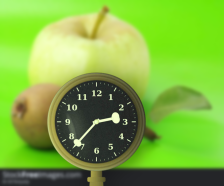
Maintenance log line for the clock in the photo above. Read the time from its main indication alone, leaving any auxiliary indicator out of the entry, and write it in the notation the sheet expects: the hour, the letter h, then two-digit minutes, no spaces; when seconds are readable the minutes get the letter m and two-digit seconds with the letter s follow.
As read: 2h37
